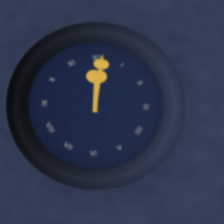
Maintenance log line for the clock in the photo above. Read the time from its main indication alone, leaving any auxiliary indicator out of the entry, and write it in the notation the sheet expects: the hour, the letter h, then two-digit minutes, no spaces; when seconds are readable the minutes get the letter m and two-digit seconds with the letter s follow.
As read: 12h01
